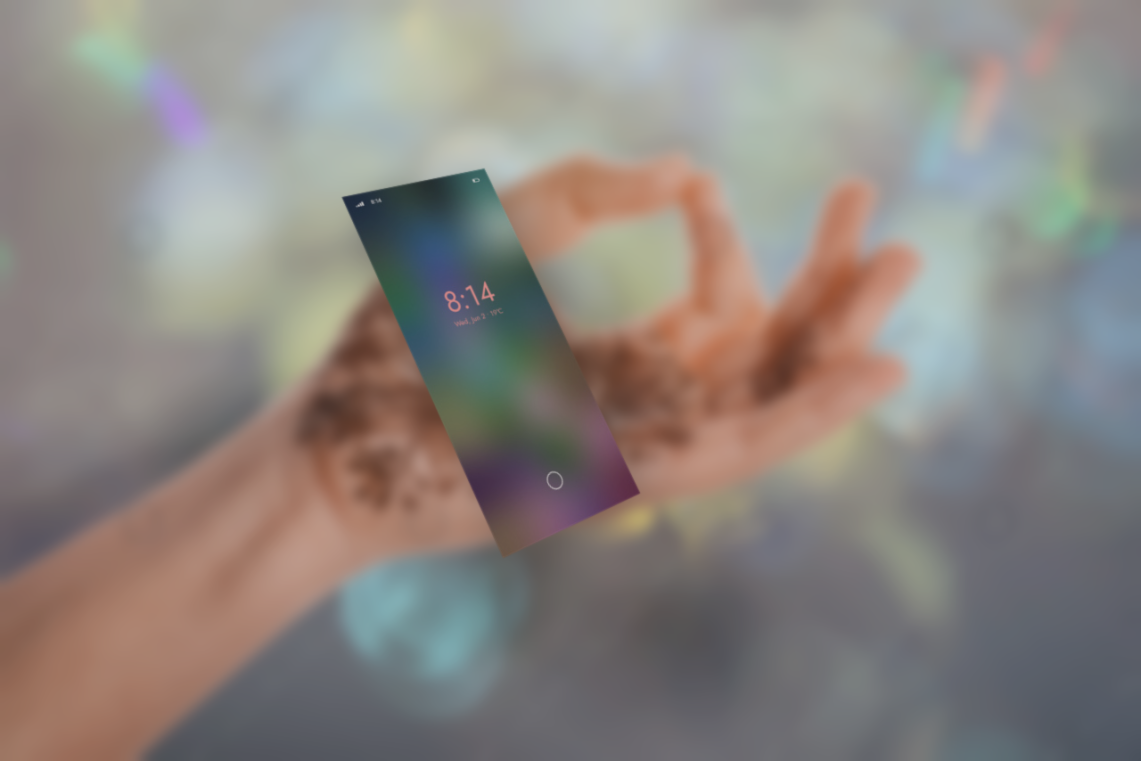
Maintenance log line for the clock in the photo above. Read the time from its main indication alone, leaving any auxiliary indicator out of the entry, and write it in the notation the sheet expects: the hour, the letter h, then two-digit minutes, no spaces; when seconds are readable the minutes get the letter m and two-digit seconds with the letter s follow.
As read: 8h14
